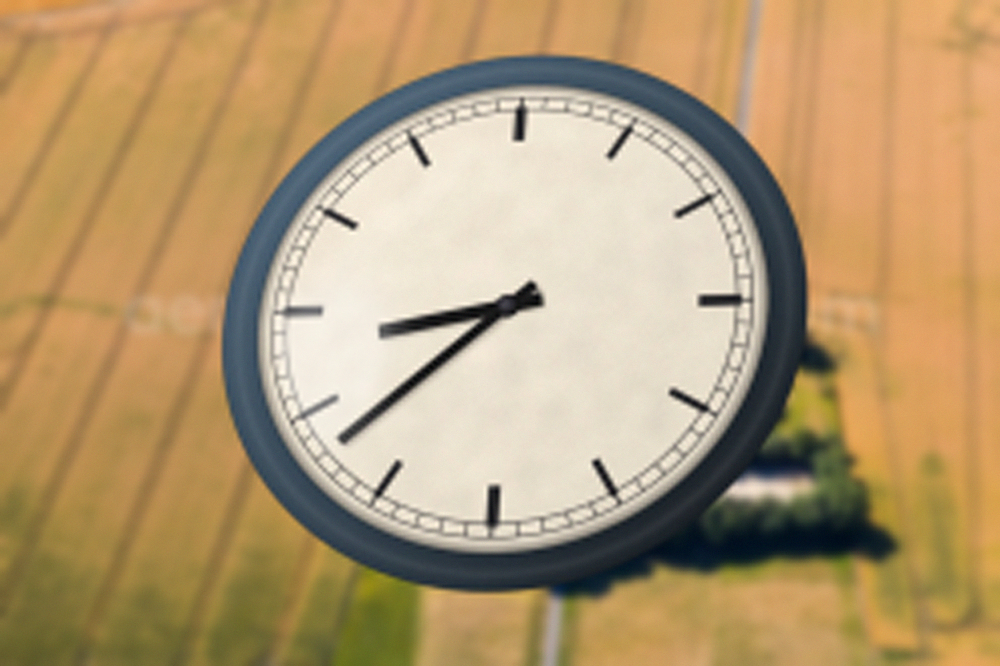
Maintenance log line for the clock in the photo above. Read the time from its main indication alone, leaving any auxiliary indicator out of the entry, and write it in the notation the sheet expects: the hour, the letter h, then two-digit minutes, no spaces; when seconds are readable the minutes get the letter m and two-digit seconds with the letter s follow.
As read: 8h38
